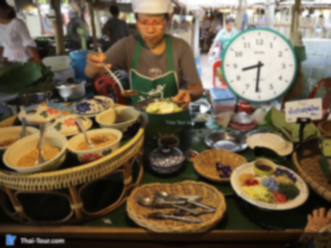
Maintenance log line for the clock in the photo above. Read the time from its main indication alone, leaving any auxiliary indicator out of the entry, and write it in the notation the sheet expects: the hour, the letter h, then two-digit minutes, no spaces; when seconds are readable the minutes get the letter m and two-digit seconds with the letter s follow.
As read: 8h31
